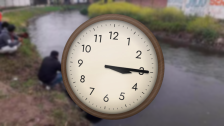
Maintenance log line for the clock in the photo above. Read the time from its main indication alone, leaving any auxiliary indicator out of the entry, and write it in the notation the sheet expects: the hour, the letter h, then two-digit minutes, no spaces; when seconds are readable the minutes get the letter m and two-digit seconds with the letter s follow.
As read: 3h15
